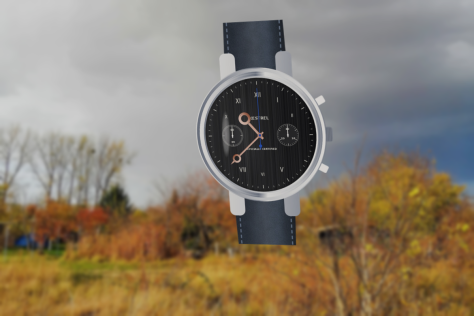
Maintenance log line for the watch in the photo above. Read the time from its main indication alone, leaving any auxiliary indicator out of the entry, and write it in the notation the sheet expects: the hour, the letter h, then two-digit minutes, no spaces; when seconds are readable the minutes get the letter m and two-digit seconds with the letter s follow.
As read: 10h38
